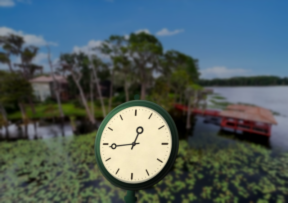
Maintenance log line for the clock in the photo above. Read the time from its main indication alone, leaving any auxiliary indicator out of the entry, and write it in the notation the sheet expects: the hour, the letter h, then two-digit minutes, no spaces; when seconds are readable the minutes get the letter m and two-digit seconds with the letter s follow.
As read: 12h44
